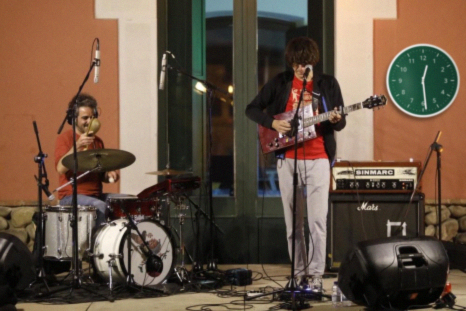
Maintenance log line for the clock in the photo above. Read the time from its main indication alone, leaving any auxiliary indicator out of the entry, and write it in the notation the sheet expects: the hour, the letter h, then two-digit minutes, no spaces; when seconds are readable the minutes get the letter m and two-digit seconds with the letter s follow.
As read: 12h29
